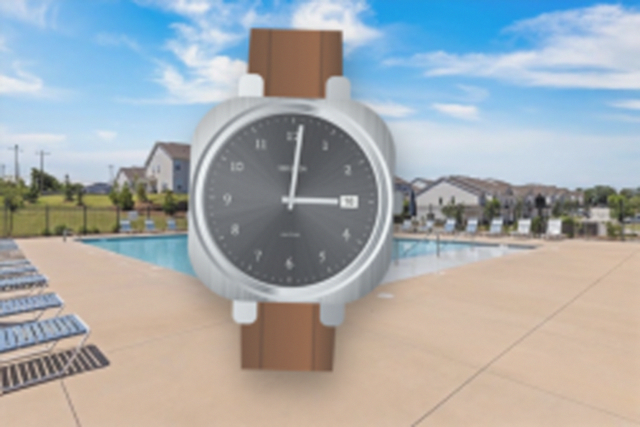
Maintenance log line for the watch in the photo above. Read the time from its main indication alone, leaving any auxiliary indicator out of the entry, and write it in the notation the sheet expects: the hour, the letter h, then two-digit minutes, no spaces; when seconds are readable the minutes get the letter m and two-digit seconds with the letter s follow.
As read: 3h01
